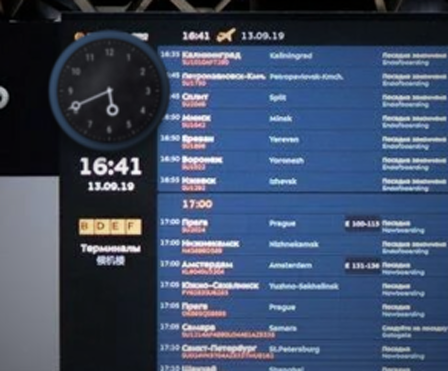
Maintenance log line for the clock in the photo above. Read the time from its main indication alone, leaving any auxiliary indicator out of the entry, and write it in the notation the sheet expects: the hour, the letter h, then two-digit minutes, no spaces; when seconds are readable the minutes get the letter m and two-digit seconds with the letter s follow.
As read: 5h41
